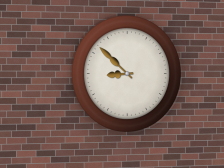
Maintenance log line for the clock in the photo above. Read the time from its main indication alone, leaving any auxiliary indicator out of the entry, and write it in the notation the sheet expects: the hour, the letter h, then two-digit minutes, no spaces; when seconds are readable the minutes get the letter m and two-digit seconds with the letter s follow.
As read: 8h52
